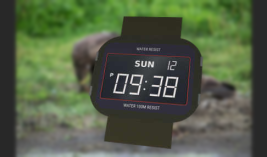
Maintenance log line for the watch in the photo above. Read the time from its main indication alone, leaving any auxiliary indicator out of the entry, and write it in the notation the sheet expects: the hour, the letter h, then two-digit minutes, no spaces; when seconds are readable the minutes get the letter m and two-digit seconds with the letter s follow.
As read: 9h38
